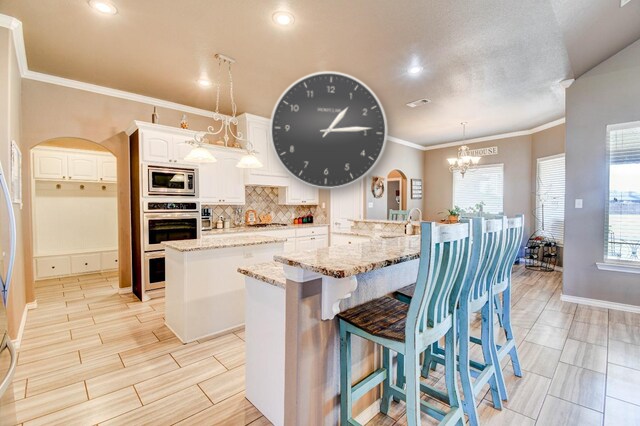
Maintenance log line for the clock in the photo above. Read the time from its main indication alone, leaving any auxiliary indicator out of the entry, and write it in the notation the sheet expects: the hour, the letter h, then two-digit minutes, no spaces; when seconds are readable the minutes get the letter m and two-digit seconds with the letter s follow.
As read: 1h14
